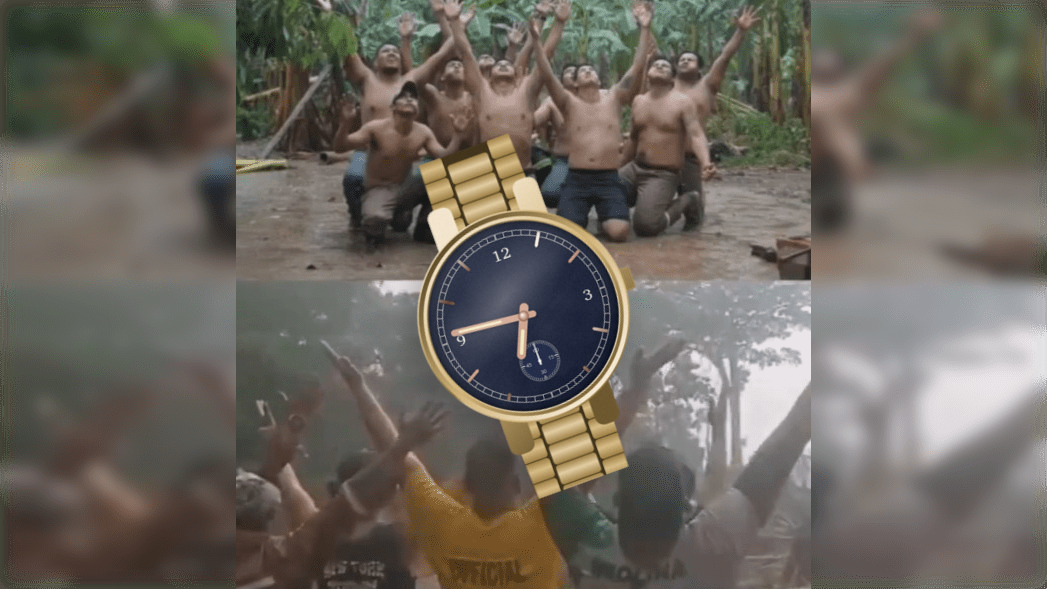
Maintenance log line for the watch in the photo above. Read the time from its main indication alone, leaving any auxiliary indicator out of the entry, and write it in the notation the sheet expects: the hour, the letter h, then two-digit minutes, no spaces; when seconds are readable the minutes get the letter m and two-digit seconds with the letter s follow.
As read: 6h46
